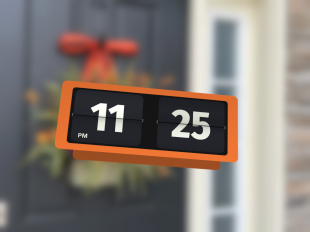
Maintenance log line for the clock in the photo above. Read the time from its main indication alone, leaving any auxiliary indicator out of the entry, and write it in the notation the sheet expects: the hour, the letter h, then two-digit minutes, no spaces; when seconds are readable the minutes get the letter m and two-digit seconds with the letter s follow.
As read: 11h25
